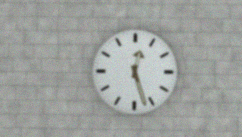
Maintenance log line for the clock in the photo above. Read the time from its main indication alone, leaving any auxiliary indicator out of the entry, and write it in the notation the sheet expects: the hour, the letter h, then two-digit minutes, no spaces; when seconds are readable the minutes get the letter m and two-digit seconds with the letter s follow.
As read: 12h27
